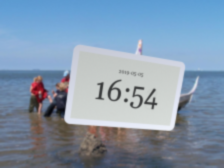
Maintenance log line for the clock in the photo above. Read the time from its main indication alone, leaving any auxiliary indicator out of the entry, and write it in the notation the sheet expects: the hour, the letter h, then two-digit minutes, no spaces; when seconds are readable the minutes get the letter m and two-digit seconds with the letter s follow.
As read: 16h54
